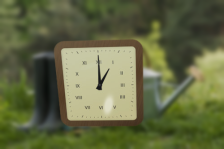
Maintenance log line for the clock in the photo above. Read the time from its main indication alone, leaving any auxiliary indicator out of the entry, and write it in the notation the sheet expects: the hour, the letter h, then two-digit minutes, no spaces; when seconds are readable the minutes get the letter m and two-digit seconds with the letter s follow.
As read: 1h00
